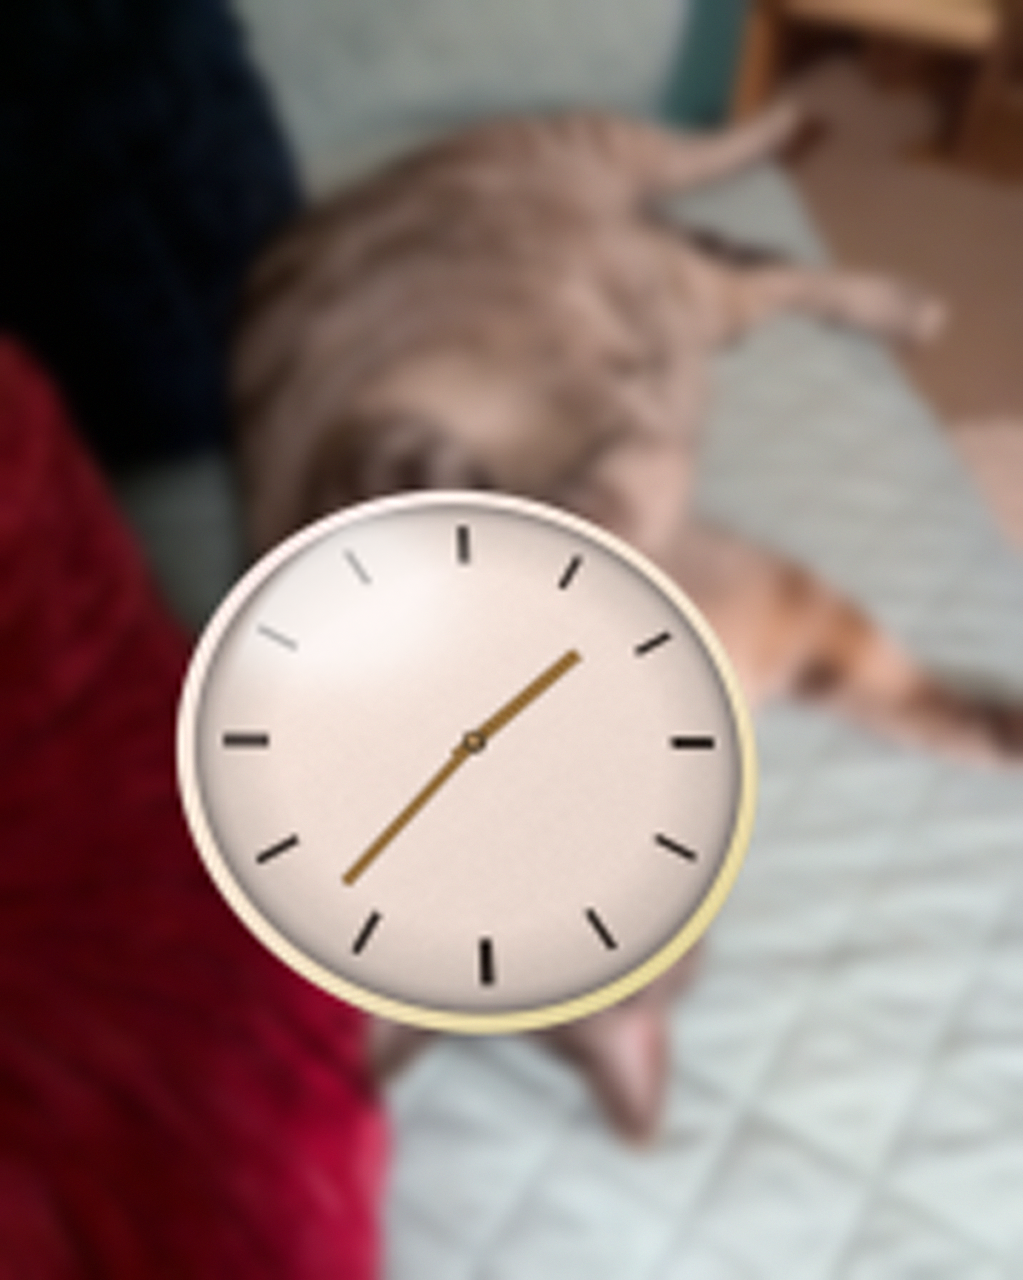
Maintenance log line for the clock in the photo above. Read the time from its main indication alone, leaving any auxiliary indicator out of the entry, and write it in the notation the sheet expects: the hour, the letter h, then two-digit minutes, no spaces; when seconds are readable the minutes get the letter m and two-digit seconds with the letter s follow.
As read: 1h37
